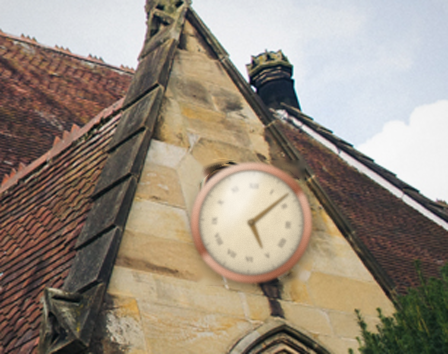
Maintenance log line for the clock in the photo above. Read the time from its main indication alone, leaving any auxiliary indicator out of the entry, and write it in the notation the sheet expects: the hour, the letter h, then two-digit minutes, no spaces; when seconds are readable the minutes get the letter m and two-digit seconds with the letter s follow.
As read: 5h08
